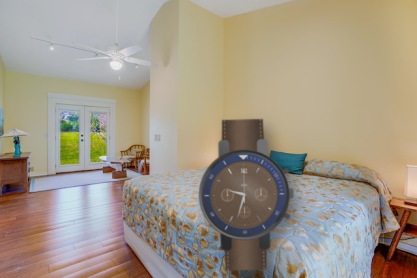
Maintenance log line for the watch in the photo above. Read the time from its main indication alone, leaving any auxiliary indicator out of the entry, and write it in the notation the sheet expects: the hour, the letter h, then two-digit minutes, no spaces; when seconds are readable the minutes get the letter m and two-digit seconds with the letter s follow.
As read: 9h33
